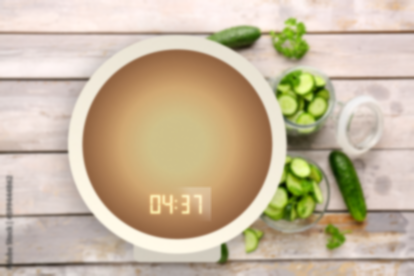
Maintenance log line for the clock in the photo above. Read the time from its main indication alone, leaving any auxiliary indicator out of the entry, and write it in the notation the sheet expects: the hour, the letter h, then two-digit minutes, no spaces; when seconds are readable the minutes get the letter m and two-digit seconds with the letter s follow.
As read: 4h37
